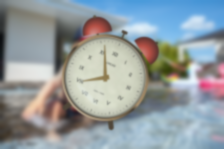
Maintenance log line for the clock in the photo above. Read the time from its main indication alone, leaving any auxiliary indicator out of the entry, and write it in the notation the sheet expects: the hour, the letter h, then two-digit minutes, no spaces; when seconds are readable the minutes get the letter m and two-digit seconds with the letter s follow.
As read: 7h56
